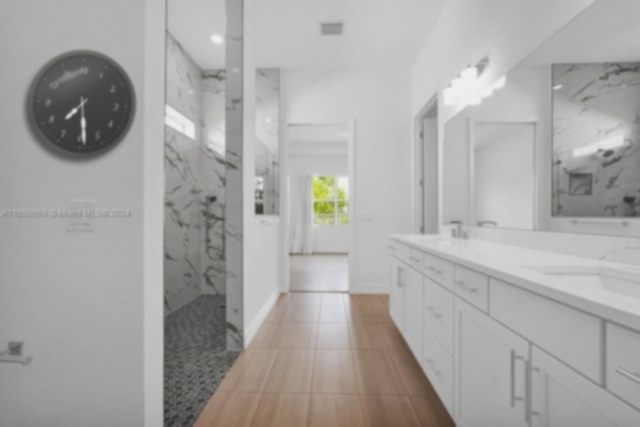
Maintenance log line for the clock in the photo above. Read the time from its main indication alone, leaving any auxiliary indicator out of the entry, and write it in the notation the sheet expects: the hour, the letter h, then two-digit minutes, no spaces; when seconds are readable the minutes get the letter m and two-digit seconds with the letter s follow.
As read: 7h29
